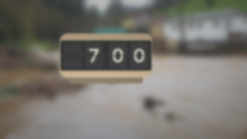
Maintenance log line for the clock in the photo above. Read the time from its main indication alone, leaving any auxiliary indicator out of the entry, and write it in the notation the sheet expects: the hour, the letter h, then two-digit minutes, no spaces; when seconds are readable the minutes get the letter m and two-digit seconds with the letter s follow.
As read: 7h00
